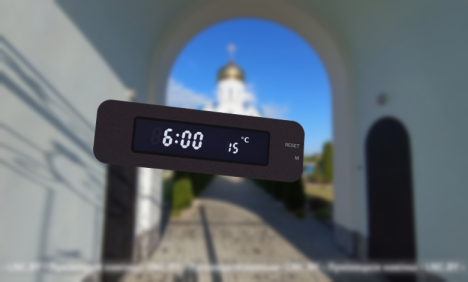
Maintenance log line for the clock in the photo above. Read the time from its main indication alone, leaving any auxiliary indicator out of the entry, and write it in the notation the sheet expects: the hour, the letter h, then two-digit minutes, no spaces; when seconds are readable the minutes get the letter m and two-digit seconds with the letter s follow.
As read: 6h00
